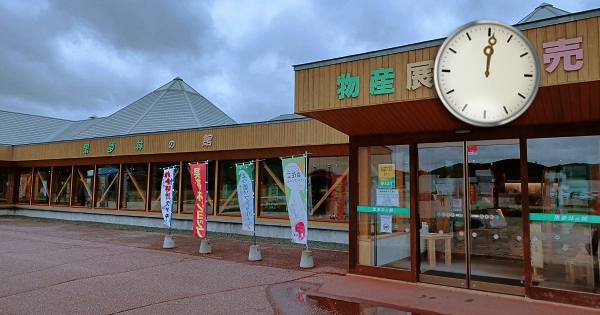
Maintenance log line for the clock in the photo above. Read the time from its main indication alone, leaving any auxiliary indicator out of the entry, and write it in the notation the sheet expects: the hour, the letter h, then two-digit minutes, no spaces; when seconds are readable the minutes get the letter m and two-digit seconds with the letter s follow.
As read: 12h01
